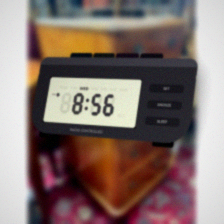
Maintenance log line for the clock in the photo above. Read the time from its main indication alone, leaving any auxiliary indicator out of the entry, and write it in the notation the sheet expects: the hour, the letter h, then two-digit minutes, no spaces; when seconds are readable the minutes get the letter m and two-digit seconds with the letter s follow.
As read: 8h56
